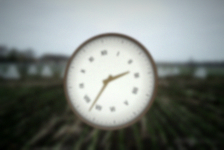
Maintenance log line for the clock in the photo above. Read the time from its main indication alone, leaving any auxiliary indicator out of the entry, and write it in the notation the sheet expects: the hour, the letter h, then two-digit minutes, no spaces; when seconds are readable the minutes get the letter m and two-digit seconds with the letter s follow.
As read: 2h37
